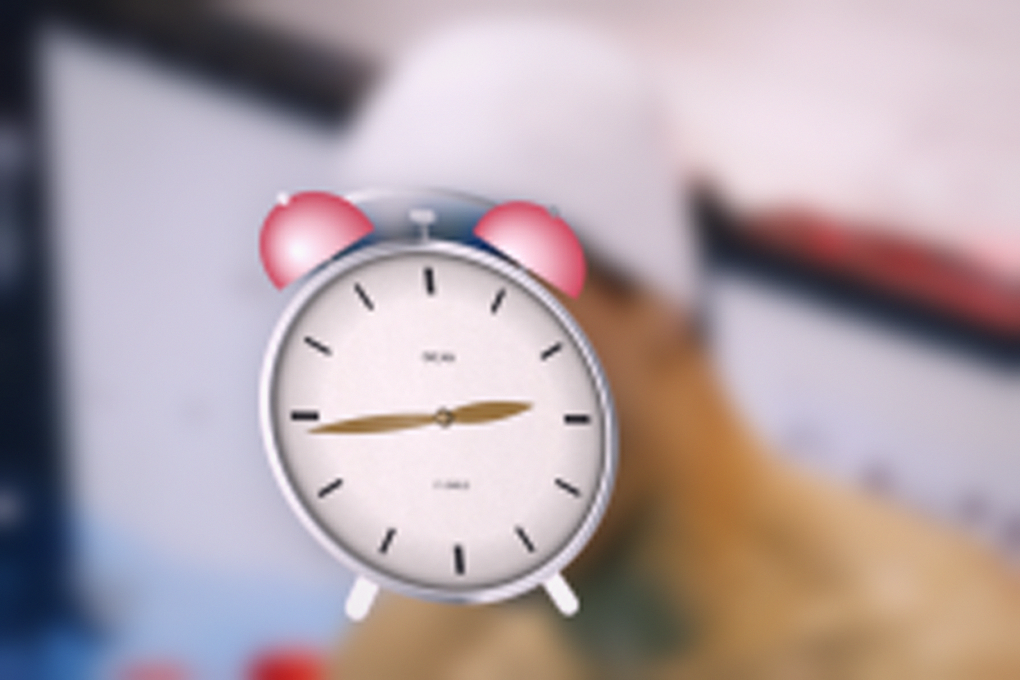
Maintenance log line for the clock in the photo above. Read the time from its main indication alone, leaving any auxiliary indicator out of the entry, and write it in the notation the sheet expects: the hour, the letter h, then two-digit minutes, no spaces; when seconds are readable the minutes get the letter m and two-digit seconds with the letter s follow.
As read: 2h44
